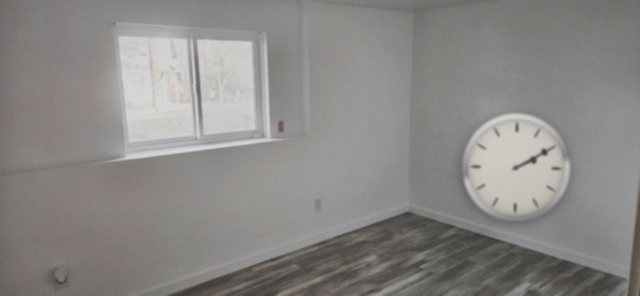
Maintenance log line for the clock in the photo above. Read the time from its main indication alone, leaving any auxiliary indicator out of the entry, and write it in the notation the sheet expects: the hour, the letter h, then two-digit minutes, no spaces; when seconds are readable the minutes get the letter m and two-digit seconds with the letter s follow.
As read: 2h10
